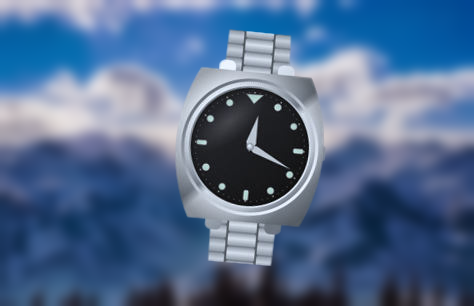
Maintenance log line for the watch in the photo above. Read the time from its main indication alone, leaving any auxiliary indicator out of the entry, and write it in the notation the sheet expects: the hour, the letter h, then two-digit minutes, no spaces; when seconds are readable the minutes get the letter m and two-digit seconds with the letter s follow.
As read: 12h19
